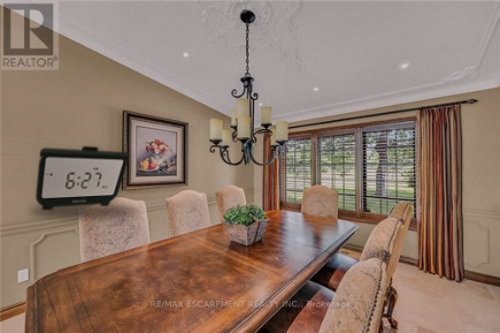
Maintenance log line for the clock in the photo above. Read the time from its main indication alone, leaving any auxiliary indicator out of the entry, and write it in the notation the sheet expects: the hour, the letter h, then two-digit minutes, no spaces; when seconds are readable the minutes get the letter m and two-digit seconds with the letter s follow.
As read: 6h27
